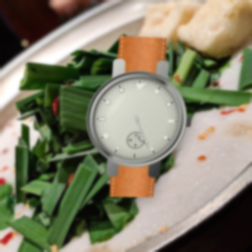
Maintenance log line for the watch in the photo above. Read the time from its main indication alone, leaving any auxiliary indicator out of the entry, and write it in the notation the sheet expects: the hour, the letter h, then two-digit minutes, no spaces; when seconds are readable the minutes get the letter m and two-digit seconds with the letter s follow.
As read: 5h26
